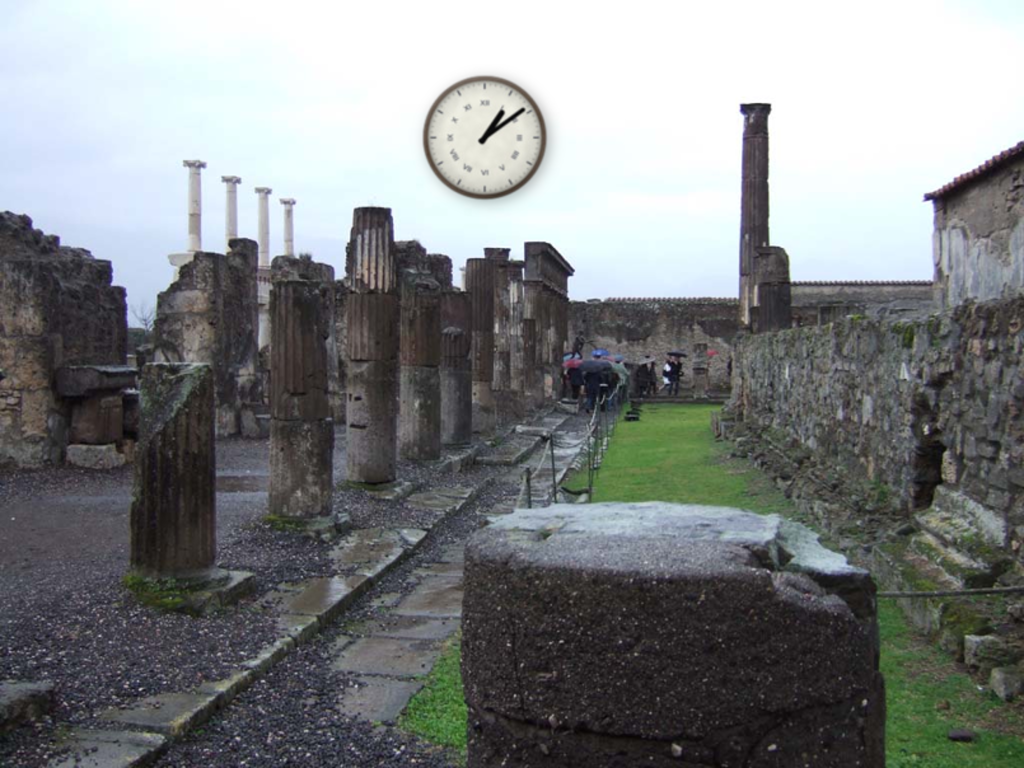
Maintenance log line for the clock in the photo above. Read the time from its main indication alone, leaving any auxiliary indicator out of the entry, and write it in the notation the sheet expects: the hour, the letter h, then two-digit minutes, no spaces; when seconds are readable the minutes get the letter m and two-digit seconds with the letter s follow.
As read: 1h09
